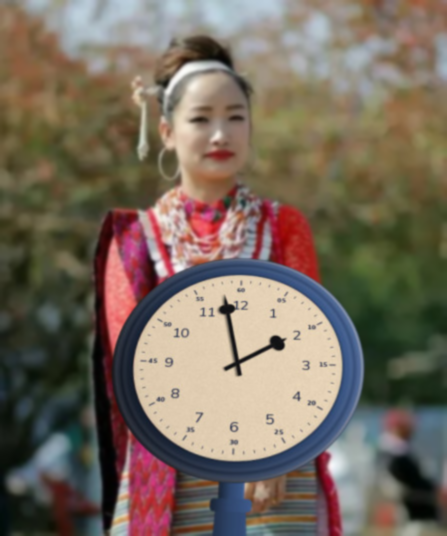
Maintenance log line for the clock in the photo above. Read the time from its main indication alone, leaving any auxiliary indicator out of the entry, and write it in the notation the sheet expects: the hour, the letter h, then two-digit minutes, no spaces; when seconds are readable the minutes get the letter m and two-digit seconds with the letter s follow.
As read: 1h58
